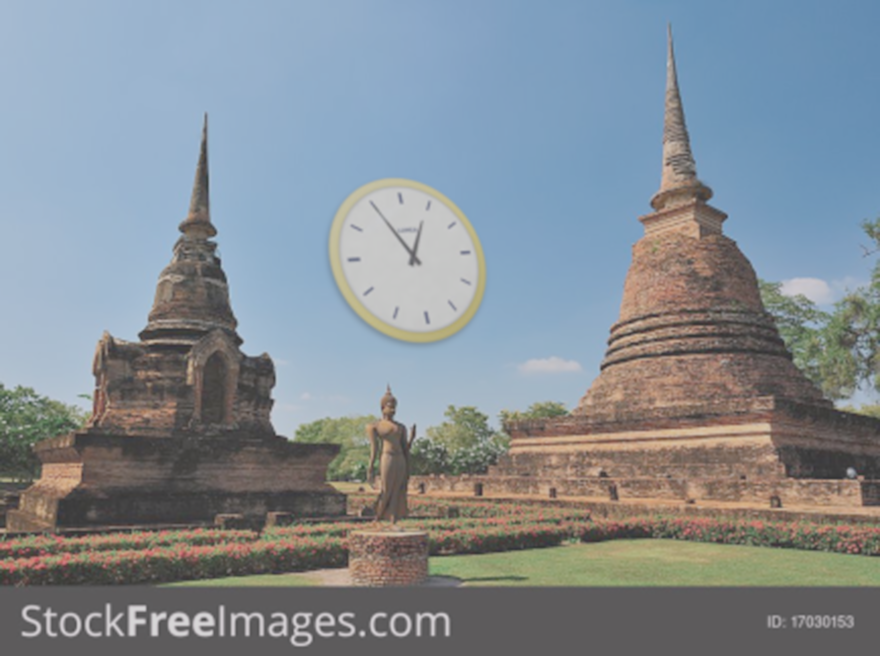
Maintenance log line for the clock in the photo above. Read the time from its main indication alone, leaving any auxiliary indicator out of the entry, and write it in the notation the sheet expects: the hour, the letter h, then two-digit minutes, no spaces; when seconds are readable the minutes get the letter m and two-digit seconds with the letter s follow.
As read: 12h55
